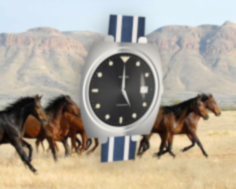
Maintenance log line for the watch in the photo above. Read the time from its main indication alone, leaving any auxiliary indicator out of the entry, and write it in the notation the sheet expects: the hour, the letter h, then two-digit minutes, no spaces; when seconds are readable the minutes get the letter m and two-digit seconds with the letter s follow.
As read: 5h00
